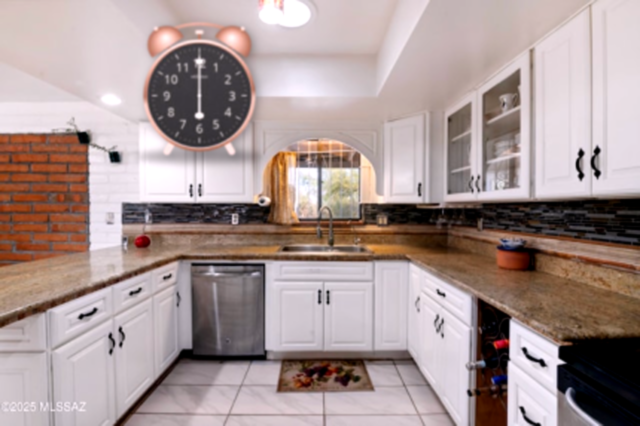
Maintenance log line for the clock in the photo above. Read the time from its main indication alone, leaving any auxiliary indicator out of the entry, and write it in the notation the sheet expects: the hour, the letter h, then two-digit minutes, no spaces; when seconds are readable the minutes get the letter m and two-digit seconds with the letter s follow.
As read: 6h00
